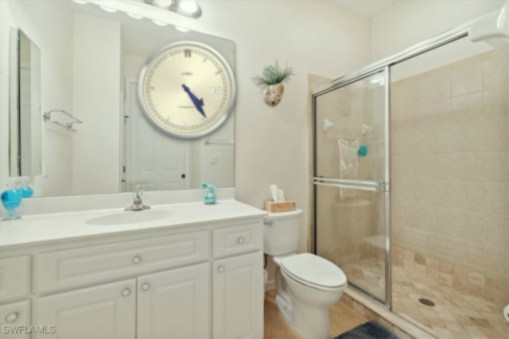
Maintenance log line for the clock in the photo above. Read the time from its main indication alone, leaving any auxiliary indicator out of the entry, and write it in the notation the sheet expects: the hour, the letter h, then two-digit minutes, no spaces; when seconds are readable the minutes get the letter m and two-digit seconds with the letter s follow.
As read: 4h24
